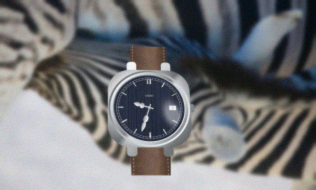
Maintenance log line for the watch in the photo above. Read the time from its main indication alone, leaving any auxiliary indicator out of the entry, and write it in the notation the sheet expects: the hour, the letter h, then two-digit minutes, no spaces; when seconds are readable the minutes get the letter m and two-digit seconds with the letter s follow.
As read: 9h33
